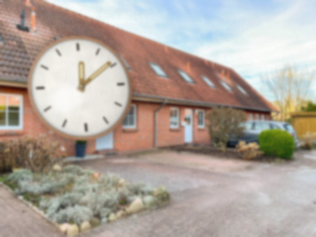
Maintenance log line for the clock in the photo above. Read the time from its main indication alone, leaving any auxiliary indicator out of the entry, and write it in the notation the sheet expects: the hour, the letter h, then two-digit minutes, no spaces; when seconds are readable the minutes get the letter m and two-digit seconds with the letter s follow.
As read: 12h09
